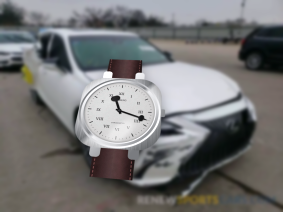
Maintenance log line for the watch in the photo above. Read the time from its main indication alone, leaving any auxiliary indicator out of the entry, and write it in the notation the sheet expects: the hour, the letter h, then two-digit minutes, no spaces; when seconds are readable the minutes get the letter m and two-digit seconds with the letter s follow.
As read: 11h18
